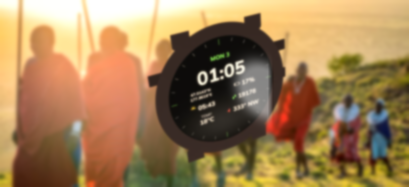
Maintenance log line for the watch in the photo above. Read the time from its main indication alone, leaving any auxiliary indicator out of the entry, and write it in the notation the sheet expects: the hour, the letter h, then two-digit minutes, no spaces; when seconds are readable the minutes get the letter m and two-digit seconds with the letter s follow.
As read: 1h05
